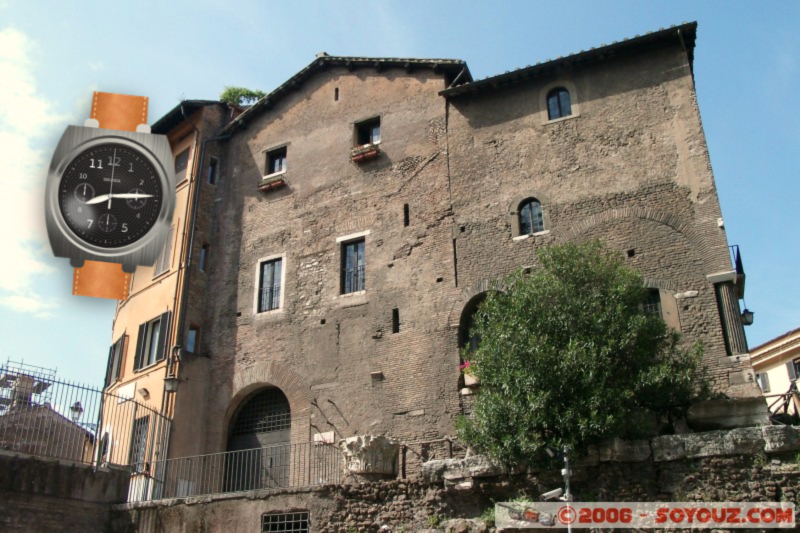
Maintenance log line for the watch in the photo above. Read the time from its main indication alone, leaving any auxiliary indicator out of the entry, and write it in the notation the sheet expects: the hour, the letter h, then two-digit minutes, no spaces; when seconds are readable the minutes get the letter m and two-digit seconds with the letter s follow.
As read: 8h14
